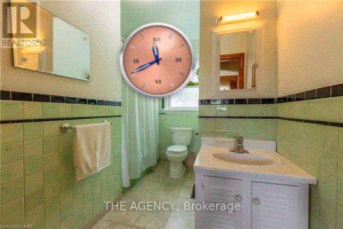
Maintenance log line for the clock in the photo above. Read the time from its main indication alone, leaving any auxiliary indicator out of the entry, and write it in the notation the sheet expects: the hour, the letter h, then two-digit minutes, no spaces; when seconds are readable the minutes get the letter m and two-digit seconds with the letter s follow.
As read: 11h41
